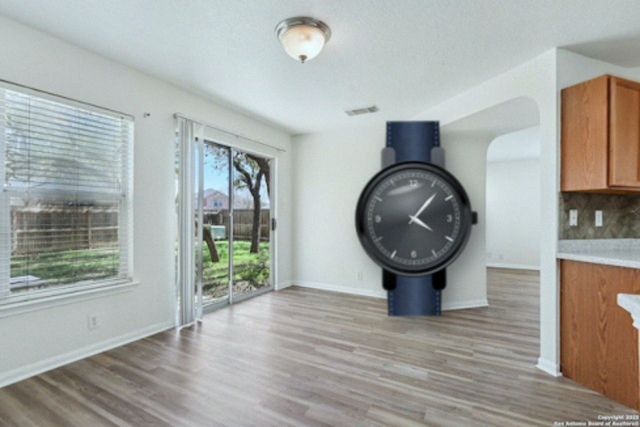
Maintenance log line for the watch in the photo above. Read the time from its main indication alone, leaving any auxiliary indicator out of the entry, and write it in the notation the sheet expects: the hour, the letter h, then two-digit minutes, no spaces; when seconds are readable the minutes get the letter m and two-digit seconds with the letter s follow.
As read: 4h07
